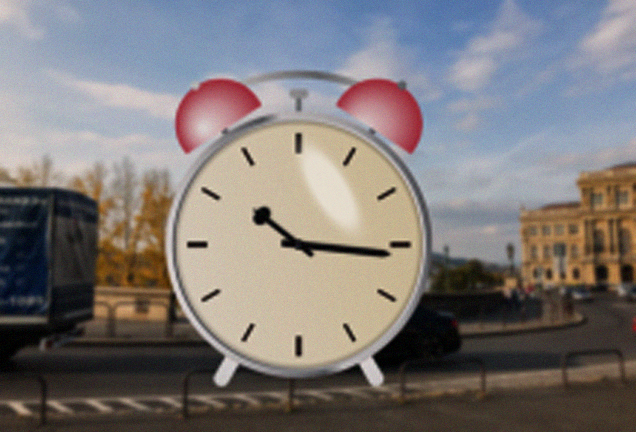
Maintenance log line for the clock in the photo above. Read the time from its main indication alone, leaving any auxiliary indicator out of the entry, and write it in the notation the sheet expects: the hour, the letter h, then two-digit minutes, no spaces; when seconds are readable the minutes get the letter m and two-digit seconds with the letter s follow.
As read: 10h16
